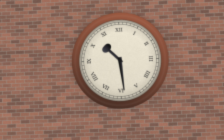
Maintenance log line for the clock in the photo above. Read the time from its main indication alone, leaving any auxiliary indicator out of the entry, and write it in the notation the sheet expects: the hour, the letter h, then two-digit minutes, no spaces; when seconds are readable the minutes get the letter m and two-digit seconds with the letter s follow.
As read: 10h29
